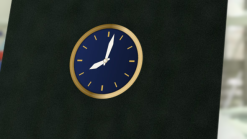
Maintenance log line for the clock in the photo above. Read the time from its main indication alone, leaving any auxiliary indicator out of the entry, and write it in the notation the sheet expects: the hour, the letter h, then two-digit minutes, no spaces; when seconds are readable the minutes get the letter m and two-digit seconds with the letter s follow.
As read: 8h02
